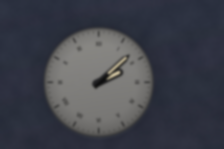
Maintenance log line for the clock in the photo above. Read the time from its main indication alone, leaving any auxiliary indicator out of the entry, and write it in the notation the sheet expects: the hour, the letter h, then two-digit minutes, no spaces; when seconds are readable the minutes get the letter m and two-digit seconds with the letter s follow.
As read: 2h08
